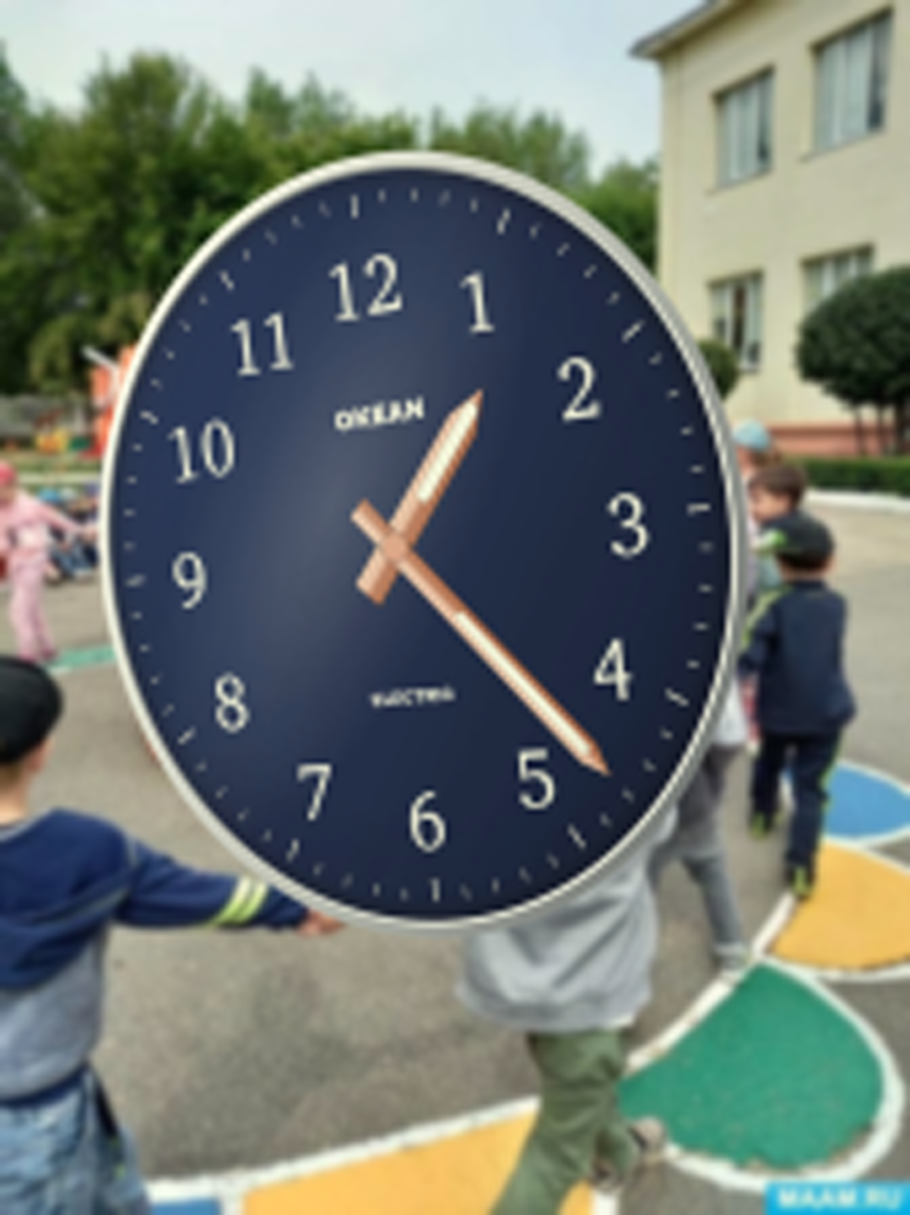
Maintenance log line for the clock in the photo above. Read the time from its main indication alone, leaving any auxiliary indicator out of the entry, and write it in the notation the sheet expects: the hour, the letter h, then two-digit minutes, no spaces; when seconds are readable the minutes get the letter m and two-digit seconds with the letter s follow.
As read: 1h23
